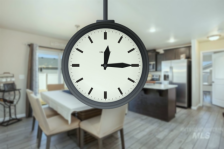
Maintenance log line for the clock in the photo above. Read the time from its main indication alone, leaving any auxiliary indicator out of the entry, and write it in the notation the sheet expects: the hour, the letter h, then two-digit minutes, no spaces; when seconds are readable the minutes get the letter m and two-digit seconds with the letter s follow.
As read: 12h15
